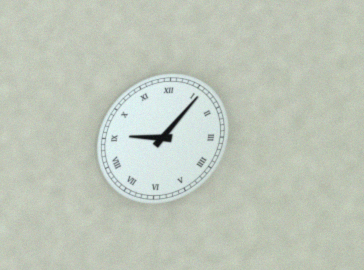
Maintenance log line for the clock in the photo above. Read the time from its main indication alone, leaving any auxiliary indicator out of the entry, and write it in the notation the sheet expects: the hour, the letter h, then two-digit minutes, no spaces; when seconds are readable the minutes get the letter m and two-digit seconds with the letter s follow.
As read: 9h06
